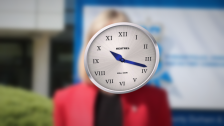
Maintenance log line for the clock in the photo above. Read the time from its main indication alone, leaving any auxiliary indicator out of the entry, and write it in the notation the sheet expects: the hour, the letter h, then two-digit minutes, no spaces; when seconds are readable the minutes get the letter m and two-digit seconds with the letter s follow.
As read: 10h18
